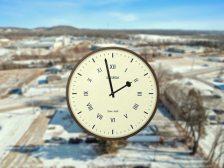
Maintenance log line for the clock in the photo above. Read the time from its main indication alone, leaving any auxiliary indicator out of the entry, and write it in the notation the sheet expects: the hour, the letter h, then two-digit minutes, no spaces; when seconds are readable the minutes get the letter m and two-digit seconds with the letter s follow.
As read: 1h58
